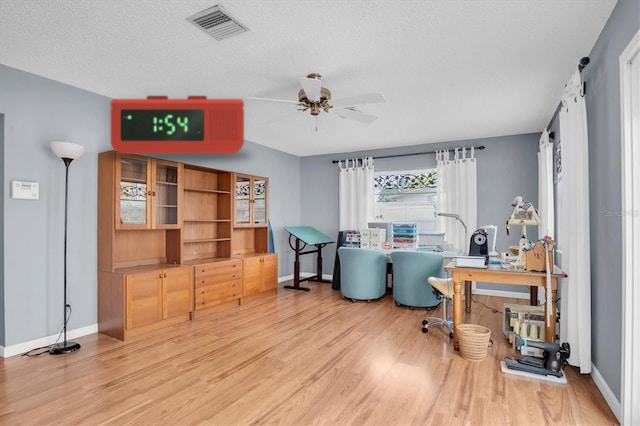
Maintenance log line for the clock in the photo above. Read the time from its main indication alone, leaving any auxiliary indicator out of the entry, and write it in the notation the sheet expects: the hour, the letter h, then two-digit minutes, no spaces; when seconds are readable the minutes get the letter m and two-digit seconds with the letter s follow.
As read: 1h54
